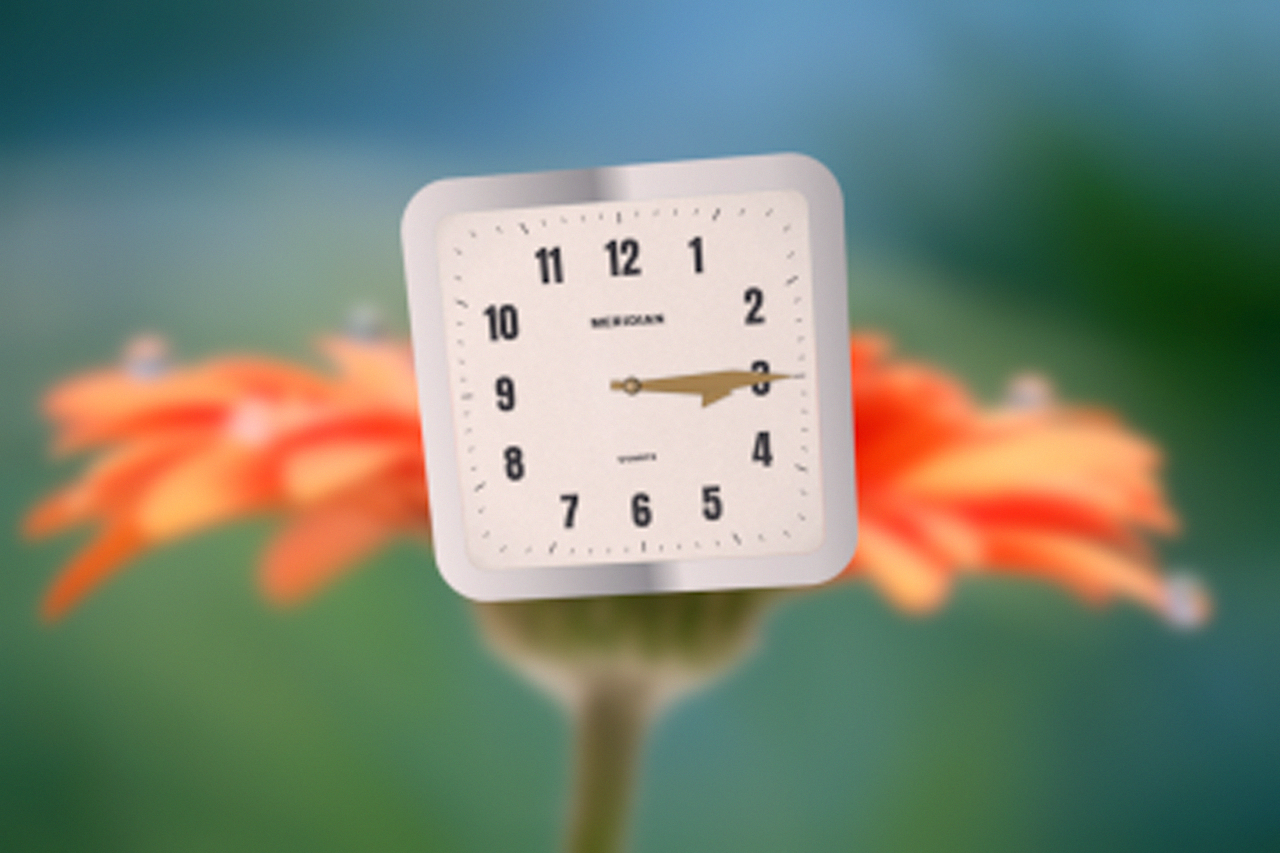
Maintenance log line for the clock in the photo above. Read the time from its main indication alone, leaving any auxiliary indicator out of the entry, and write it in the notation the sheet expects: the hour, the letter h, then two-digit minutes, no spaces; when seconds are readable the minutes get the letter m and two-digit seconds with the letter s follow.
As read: 3h15
